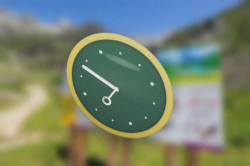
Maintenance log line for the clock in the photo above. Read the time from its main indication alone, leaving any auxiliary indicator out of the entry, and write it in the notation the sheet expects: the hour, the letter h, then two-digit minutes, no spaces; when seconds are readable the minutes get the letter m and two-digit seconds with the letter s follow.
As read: 7h53
